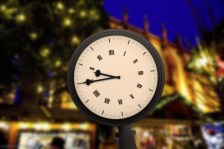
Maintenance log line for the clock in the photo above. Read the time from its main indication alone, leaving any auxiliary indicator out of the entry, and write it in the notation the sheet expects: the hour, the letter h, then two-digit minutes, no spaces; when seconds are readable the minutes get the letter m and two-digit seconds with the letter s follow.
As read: 9h45
